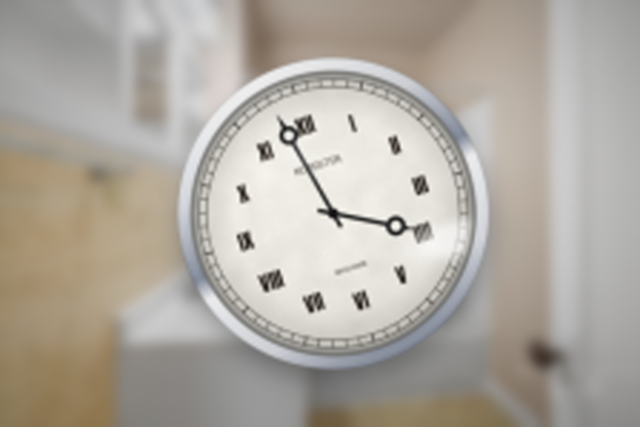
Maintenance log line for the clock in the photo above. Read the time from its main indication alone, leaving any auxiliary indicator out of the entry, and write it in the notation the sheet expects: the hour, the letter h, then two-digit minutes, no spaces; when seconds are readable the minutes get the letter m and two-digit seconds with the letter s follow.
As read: 3h58
